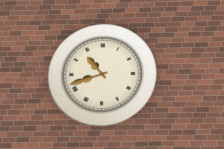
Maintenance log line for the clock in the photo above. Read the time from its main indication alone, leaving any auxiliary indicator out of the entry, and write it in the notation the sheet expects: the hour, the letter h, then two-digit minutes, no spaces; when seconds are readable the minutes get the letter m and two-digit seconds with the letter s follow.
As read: 10h42
